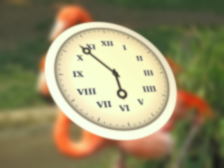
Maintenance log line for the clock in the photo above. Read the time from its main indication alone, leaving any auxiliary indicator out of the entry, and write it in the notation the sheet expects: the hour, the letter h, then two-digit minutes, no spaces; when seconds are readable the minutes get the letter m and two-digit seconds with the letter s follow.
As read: 5h53
